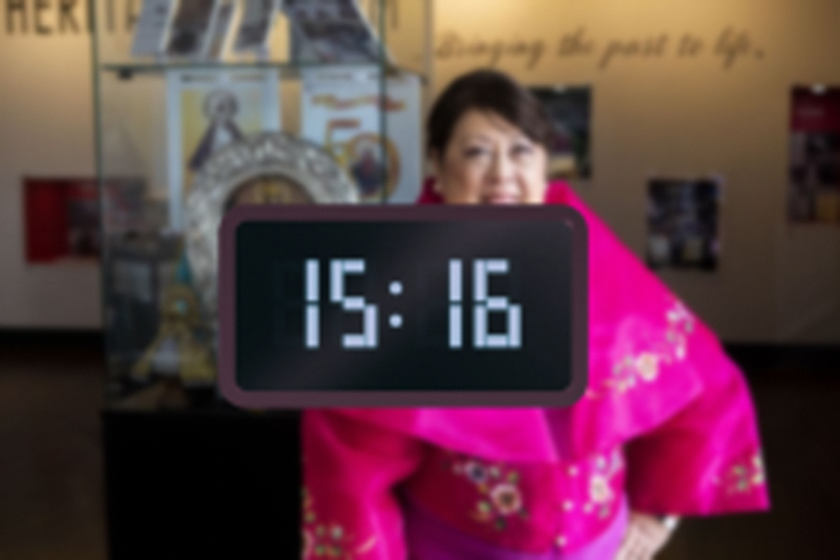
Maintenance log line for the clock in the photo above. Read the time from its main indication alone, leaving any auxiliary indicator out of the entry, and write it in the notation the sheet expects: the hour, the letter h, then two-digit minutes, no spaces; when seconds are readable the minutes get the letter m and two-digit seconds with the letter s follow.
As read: 15h16
